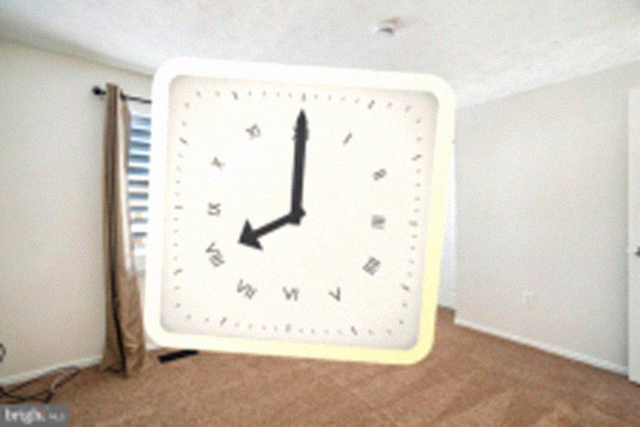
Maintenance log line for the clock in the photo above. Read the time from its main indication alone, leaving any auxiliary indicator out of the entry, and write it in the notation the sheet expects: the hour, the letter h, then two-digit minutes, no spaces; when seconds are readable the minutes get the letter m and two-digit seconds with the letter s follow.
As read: 8h00
